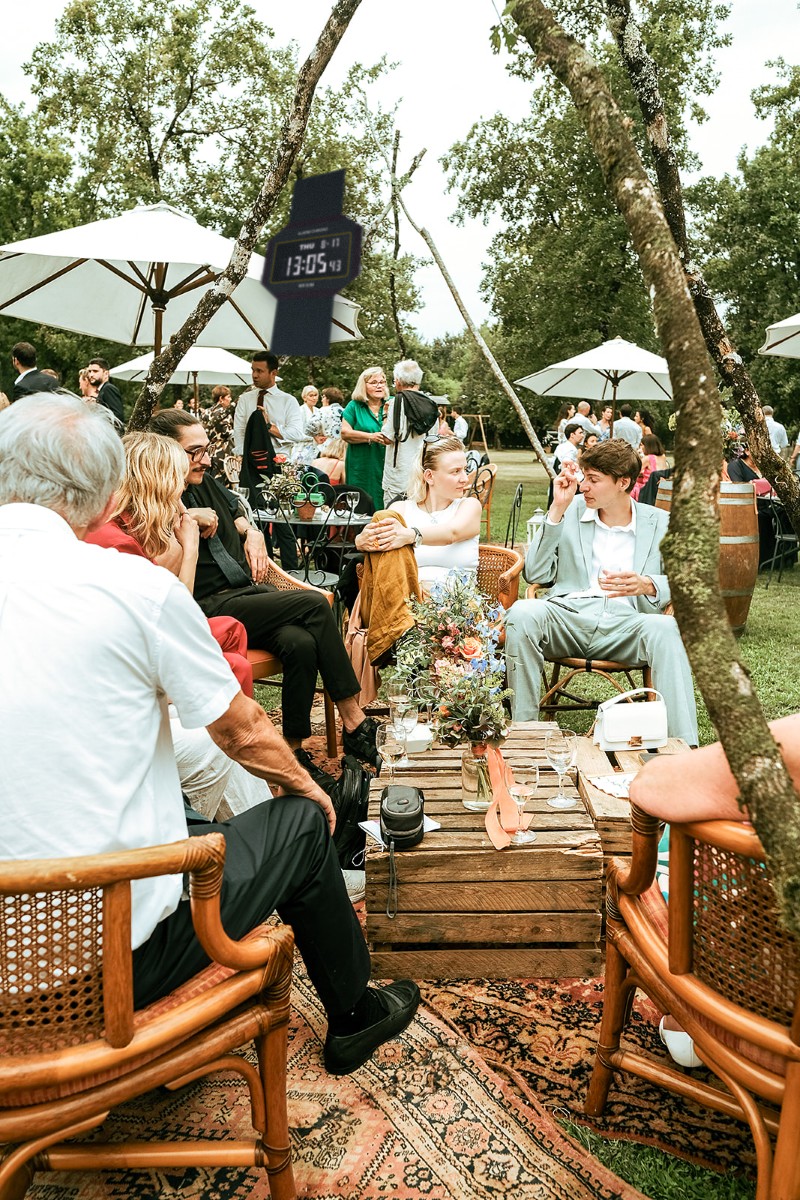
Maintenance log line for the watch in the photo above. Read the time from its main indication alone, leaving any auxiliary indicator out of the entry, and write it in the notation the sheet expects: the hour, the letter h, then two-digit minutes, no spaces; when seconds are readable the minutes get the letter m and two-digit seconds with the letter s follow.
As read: 13h05
